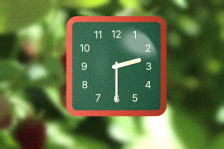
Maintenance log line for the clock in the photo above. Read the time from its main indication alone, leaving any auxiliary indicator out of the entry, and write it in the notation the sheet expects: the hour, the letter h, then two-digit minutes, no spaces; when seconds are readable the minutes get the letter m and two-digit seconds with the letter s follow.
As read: 2h30
